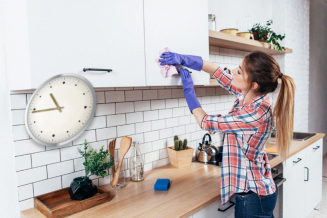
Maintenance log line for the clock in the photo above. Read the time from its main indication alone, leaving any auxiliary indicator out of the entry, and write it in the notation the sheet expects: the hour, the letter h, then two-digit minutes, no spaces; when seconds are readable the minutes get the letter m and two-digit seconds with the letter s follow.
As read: 10h44
